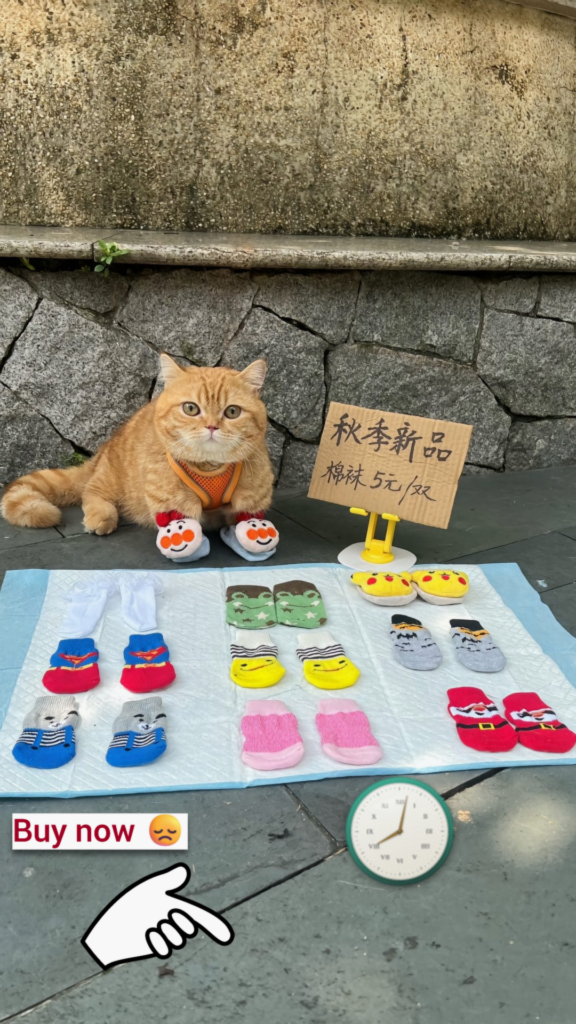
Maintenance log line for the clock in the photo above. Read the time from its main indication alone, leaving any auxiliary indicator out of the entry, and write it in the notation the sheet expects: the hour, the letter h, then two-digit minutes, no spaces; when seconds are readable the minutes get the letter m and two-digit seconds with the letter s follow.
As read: 8h02
